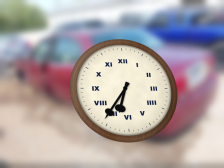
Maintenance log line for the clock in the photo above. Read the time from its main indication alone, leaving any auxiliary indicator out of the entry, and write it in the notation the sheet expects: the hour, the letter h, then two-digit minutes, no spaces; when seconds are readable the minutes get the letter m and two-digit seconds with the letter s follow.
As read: 6h36
